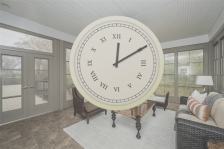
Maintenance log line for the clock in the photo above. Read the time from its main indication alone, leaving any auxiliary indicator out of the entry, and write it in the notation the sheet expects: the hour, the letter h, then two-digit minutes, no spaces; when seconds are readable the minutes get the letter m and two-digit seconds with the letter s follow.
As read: 12h10
